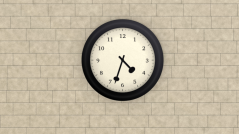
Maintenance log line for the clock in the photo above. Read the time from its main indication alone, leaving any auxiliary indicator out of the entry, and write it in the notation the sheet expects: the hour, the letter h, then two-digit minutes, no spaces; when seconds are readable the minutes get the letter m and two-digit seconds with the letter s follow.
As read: 4h33
